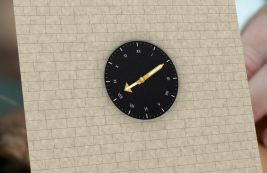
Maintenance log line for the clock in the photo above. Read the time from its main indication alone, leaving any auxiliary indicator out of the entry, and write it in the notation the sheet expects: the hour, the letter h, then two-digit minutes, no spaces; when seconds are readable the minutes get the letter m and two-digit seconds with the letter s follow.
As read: 8h10
